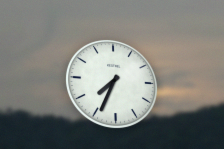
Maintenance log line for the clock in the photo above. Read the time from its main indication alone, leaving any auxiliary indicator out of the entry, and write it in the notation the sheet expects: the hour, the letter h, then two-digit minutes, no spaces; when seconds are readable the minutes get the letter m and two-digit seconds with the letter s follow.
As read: 7h34
